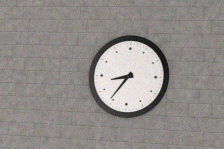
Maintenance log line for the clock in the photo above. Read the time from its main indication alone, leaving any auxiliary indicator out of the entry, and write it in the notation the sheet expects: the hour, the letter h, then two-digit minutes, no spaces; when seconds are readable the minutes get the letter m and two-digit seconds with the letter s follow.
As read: 8h36
